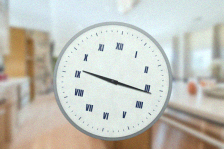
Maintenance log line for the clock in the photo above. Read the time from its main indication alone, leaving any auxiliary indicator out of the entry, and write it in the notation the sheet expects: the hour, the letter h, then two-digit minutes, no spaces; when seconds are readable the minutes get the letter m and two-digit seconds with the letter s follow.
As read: 9h16
